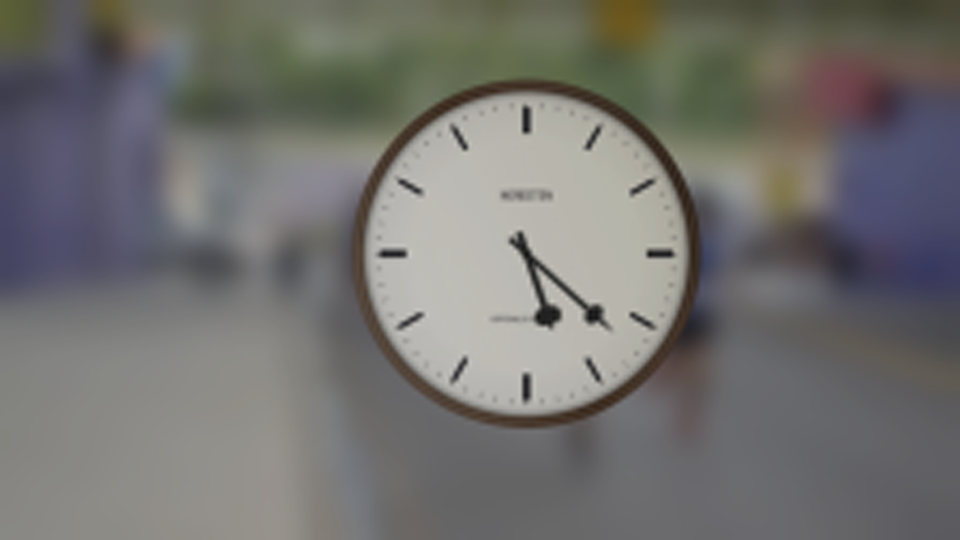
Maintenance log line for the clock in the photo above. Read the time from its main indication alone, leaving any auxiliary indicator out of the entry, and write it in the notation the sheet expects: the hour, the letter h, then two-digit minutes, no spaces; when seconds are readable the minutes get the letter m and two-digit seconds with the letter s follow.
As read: 5h22
